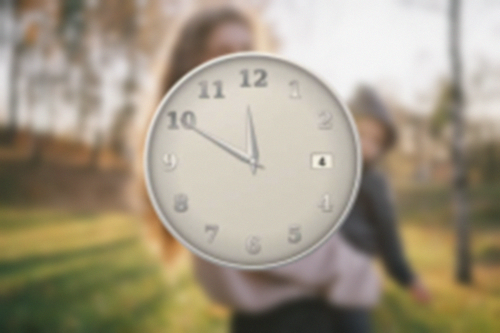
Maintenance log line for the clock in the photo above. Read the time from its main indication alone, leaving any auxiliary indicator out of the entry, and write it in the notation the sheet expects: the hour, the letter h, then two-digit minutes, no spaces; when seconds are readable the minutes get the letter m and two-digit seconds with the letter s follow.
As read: 11h50
